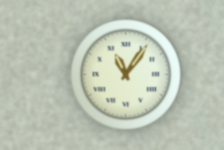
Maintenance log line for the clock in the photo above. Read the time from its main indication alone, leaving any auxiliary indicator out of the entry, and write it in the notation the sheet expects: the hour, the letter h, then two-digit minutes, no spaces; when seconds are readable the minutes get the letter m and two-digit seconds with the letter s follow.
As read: 11h06
